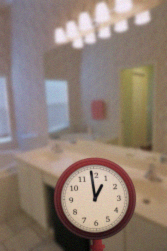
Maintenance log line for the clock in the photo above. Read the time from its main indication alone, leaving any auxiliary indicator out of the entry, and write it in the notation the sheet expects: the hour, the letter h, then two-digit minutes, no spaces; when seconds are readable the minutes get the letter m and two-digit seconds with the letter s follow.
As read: 12h59
